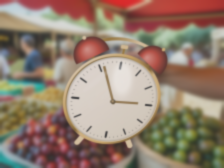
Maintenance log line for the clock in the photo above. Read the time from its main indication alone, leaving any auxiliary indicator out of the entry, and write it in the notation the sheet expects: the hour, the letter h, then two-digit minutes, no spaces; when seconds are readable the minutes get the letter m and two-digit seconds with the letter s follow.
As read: 2h56
